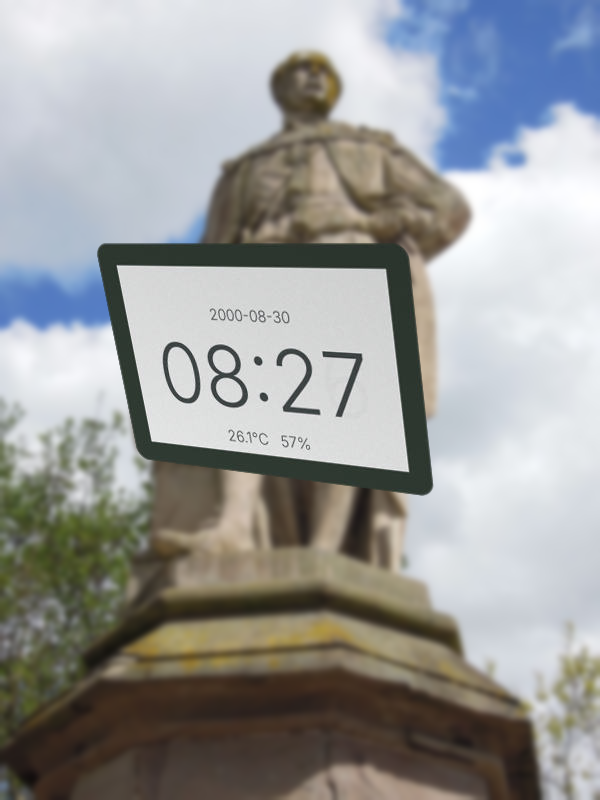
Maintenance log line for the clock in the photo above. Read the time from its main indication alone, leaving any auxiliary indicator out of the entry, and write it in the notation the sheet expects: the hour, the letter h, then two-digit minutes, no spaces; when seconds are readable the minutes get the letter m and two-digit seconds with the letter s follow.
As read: 8h27
